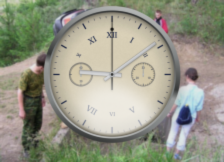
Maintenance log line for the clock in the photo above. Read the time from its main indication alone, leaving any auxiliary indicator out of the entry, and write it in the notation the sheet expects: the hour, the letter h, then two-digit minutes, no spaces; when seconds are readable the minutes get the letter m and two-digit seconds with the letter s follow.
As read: 9h09
